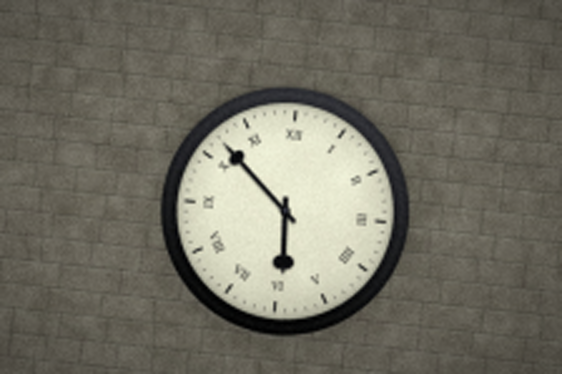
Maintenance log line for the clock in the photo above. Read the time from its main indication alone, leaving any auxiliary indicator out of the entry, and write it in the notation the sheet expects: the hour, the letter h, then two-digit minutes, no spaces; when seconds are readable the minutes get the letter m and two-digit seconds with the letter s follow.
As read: 5h52
